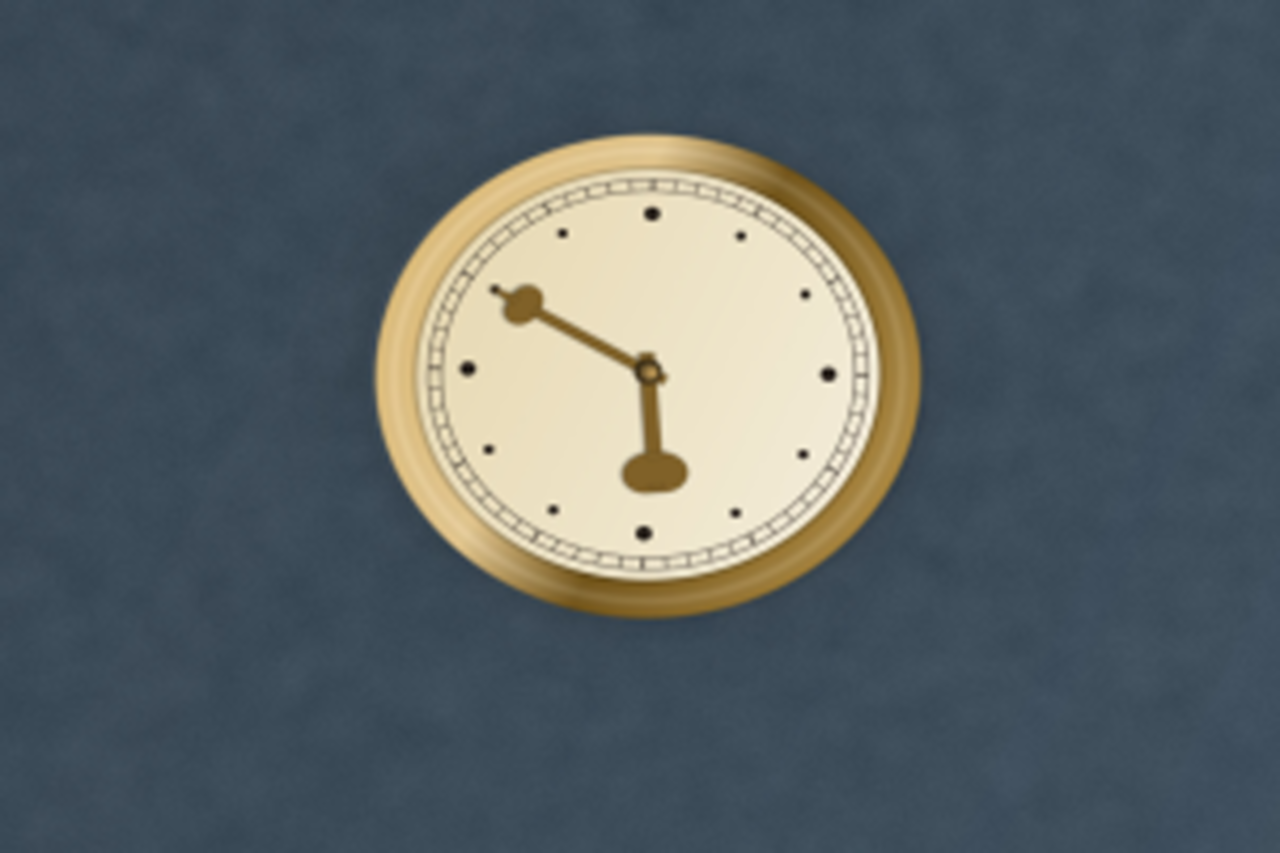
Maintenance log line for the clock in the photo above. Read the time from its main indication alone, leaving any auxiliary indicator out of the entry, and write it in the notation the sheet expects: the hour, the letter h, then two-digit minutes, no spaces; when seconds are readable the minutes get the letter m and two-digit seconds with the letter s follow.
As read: 5h50
